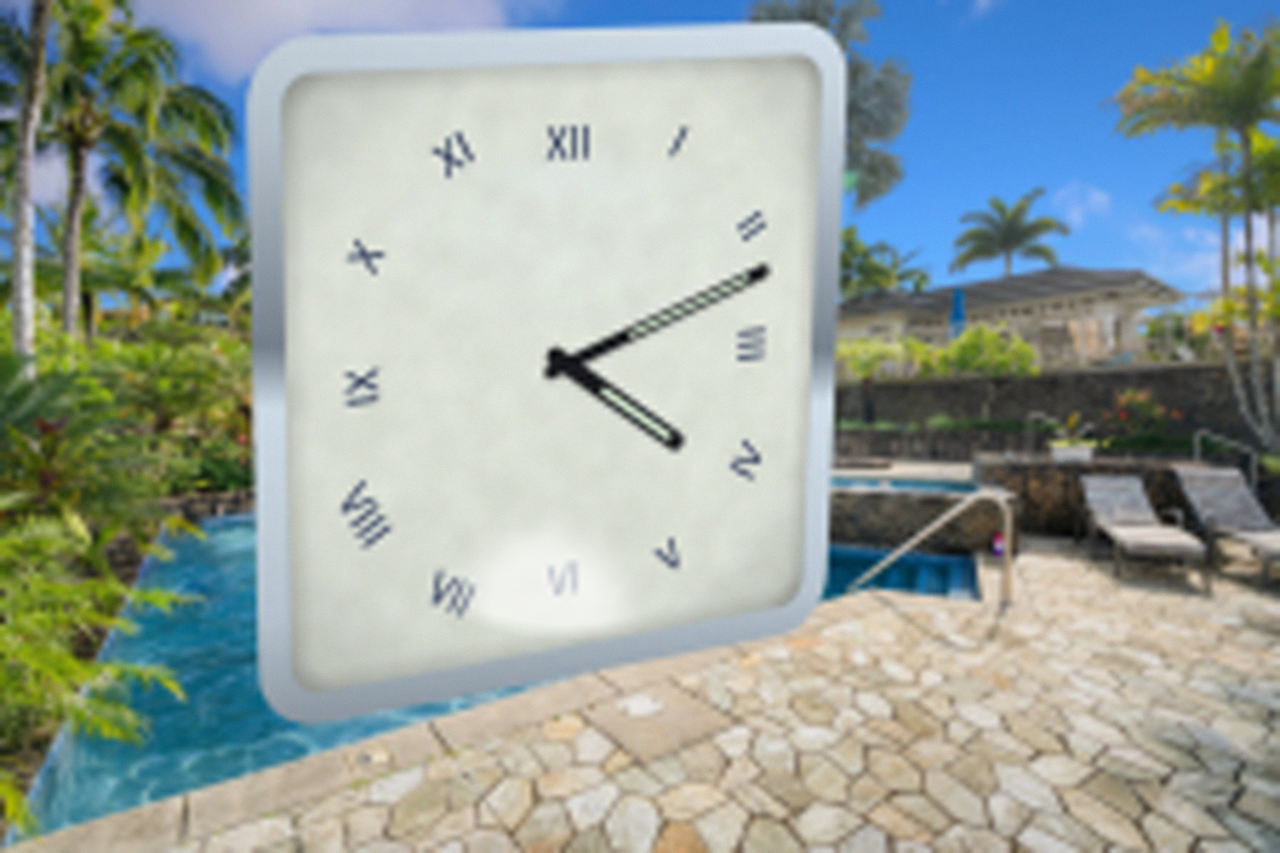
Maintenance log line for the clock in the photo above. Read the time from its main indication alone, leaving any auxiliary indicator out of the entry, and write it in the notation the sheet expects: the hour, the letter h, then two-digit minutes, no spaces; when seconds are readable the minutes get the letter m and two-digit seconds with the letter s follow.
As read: 4h12
